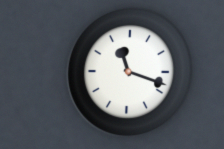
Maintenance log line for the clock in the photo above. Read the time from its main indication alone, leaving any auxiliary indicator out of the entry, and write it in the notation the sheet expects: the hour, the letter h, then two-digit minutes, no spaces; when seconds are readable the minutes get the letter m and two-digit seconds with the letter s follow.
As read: 11h18
